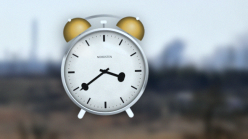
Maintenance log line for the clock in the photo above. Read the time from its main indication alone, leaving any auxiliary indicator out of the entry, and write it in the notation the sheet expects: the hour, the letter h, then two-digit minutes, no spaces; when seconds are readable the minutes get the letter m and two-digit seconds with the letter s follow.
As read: 3h39
